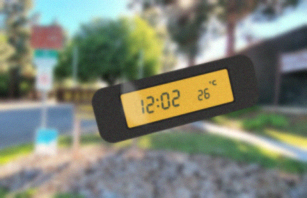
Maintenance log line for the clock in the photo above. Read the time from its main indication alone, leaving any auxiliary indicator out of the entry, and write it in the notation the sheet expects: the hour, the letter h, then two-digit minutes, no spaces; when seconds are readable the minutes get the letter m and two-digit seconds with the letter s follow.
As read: 12h02
